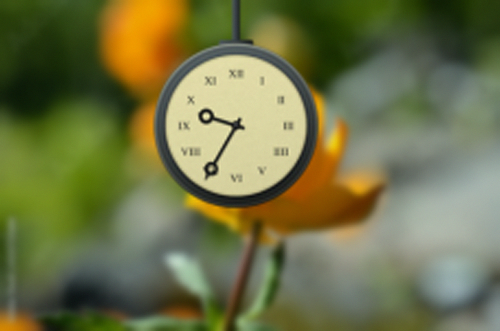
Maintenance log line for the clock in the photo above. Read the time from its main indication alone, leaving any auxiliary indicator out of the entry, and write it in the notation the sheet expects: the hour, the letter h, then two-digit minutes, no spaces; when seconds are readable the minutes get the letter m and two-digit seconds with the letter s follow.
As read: 9h35
